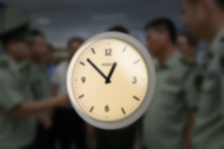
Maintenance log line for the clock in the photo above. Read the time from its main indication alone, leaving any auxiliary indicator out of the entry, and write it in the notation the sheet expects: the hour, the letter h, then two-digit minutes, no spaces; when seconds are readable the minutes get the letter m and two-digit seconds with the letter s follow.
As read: 12h52
